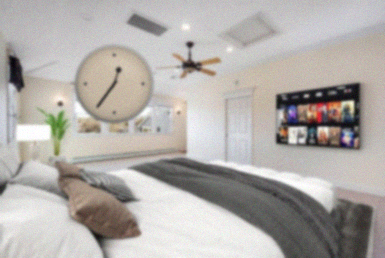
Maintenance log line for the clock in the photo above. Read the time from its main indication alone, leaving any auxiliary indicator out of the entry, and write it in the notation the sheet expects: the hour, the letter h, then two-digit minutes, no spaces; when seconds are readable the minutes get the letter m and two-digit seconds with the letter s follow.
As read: 12h36
